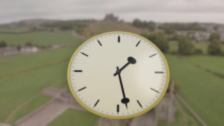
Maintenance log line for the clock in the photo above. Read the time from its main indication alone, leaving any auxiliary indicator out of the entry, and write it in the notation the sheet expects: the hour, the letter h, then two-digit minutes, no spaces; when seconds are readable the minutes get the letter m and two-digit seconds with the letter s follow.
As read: 1h28
